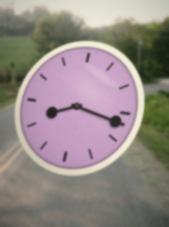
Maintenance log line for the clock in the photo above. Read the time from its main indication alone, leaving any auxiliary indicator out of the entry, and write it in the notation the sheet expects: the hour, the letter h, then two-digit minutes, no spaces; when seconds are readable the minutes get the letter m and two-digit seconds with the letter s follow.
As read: 8h17
